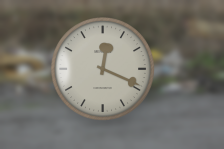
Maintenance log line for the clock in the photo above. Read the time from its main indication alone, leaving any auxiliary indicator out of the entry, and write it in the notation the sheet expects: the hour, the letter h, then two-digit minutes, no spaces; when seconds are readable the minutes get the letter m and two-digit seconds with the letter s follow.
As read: 12h19
